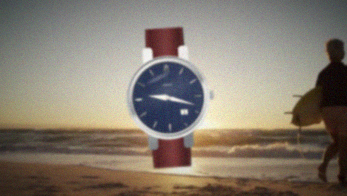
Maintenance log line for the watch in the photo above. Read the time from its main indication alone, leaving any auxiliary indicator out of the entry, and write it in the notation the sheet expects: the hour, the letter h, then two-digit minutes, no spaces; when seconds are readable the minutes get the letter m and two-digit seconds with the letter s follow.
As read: 9h18
